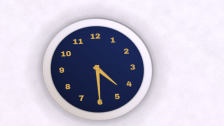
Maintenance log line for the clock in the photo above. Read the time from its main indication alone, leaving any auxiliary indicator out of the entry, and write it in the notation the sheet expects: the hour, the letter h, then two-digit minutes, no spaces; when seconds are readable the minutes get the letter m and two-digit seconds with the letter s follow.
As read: 4h30
